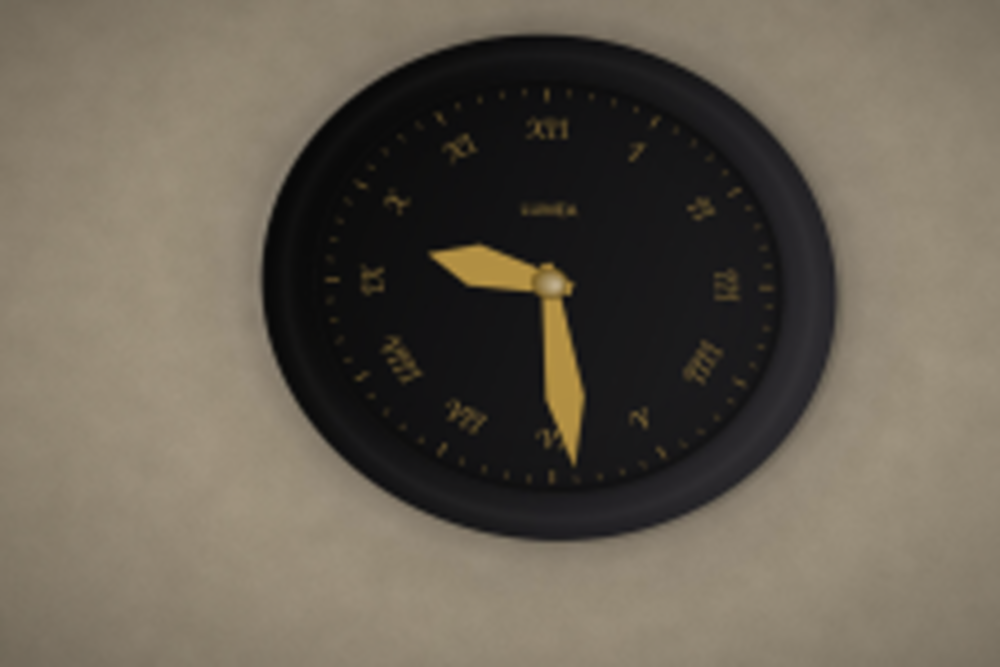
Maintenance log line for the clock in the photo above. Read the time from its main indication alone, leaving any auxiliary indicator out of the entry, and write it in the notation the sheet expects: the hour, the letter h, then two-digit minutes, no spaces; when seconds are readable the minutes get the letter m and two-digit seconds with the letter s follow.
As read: 9h29
